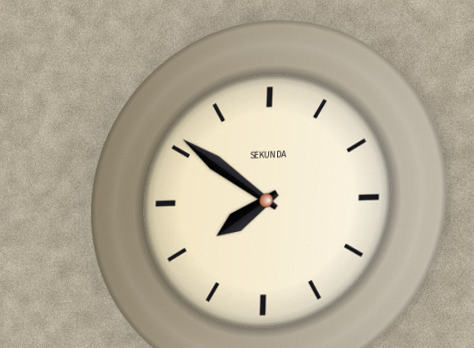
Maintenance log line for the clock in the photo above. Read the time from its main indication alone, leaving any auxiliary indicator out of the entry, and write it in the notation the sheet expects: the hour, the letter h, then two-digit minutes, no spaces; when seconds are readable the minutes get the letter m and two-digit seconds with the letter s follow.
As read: 7h51
